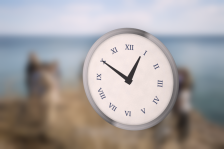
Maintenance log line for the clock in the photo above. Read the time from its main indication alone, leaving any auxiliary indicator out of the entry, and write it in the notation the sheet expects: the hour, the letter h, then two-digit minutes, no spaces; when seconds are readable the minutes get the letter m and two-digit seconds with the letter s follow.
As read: 12h50
